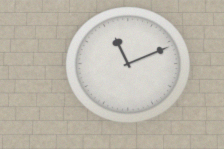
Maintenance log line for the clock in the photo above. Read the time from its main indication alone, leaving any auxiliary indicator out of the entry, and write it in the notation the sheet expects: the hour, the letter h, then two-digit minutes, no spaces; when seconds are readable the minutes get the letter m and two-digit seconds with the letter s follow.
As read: 11h11
